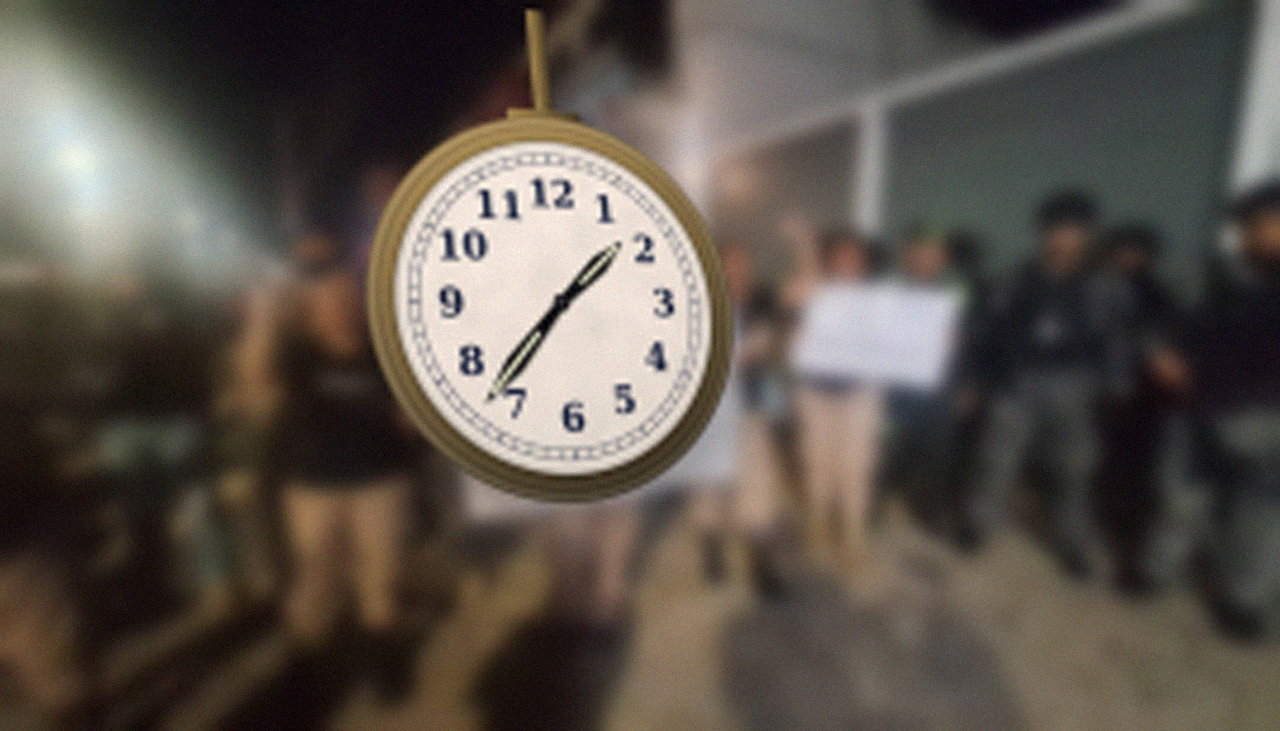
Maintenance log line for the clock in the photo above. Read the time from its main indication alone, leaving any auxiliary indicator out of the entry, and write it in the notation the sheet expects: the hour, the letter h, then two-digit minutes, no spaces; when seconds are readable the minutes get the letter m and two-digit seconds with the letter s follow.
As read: 1h37
